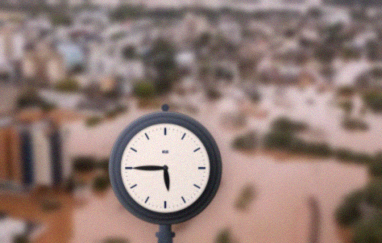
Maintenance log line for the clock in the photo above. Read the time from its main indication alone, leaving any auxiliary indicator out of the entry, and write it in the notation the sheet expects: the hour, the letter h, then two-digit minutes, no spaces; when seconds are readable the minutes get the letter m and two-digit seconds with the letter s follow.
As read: 5h45
